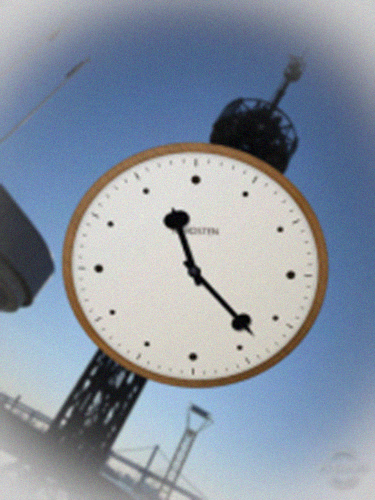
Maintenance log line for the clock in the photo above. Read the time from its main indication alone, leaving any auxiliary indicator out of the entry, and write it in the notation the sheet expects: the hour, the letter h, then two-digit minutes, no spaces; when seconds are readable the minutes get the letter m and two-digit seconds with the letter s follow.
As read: 11h23
